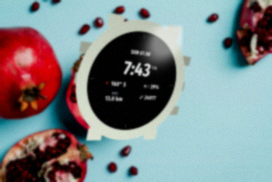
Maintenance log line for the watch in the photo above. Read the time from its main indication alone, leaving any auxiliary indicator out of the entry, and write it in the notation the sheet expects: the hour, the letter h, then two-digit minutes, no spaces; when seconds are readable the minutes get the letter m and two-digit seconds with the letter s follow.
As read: 7h43
